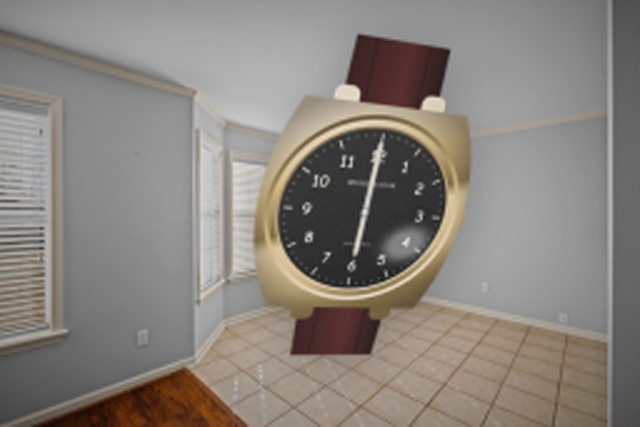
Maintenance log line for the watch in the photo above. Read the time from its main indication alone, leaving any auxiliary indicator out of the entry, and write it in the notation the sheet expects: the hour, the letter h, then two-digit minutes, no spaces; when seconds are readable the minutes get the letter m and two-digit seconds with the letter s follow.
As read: 6h00
